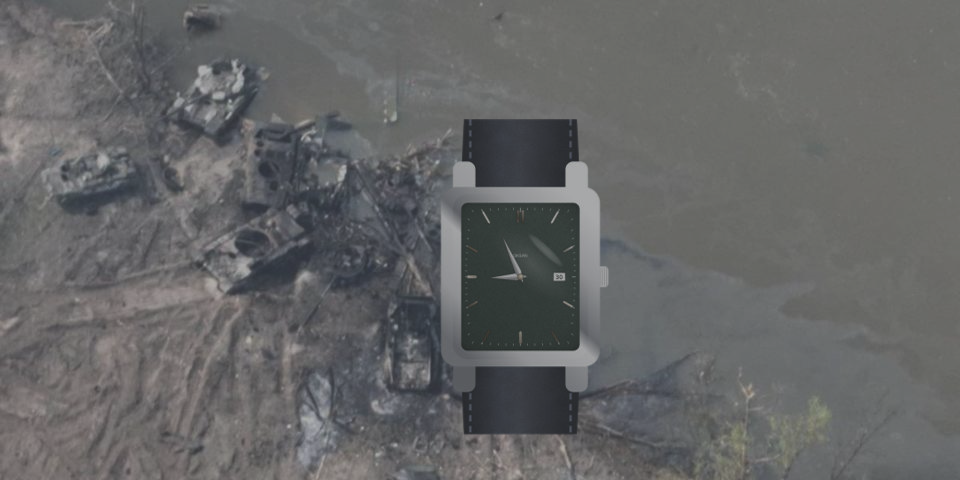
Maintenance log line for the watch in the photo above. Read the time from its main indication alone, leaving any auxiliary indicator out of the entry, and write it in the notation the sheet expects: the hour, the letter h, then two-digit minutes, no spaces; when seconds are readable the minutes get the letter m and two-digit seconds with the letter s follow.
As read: 8h56
